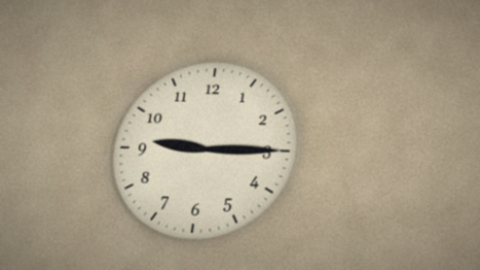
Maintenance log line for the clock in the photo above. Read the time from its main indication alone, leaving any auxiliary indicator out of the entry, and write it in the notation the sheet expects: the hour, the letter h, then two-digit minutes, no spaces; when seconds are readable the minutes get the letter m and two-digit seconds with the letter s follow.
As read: 9h15
